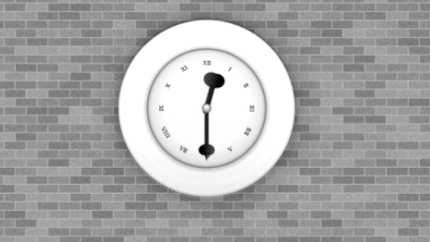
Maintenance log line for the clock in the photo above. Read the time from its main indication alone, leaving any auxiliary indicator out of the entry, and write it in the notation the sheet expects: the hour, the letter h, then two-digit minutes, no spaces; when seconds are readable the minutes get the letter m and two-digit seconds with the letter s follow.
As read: 12h30
